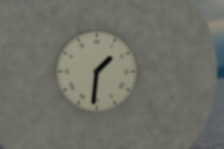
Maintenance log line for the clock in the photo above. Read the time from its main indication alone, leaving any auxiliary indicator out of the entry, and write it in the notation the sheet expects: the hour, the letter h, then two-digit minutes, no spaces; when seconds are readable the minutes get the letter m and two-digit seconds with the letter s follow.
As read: 1h31
